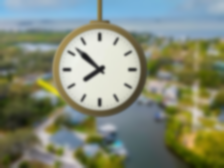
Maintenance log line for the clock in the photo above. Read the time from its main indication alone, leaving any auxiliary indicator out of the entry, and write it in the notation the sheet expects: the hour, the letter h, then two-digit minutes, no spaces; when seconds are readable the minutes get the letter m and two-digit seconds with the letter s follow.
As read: 7h52
